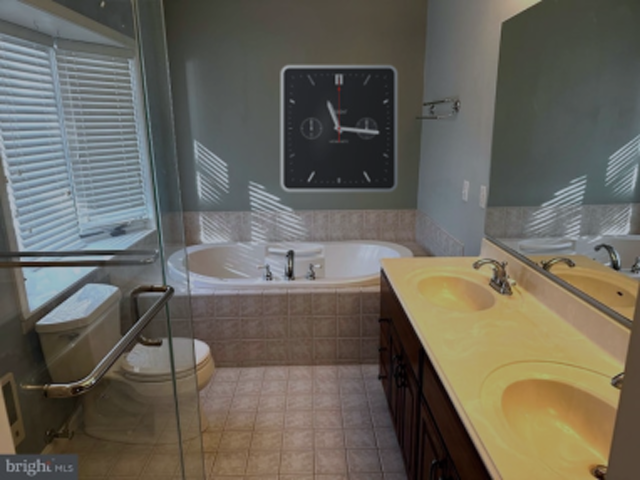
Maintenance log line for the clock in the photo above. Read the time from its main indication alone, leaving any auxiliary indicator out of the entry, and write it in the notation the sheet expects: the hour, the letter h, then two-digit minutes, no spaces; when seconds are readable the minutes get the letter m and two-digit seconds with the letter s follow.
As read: 11h16
